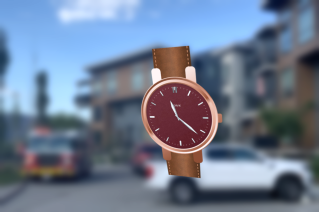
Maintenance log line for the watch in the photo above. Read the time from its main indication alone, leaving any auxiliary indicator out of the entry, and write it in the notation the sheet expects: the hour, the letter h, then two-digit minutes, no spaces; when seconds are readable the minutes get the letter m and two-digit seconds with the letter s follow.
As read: 11h22
